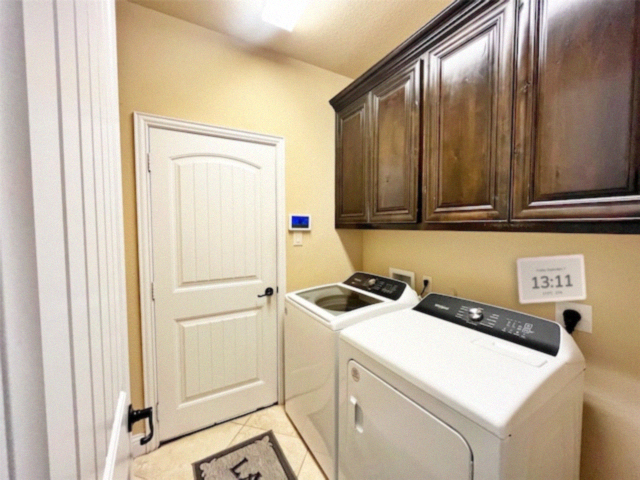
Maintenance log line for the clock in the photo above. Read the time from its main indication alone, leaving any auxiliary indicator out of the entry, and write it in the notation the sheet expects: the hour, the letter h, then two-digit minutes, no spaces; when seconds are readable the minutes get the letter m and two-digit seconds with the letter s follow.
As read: 13h11
